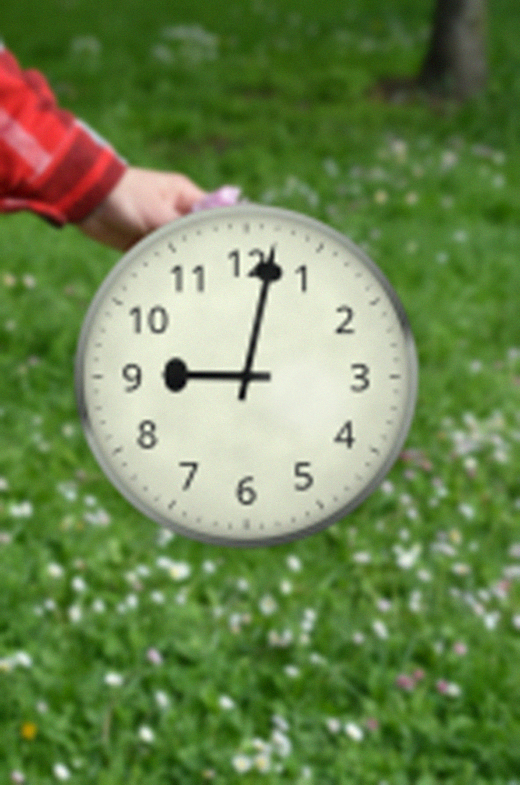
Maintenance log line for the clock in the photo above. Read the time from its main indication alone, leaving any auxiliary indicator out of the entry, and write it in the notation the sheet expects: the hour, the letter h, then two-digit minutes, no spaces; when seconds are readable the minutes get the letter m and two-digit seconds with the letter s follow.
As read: 9h02
